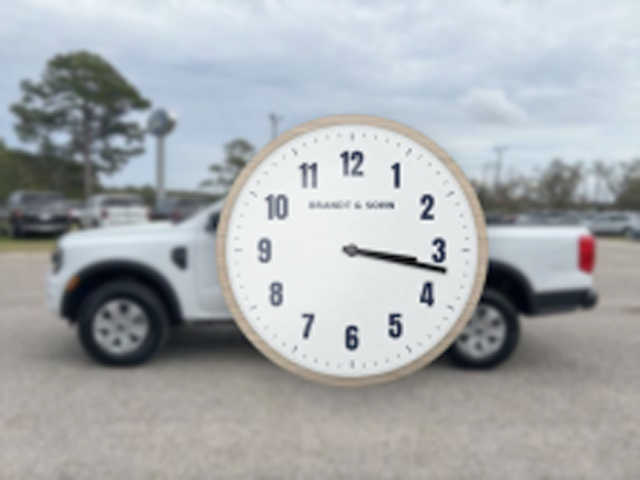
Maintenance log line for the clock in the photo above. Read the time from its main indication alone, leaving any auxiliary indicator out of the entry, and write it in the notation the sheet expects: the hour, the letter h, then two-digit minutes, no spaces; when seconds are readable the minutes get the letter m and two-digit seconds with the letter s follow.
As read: 3h17
